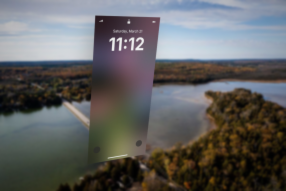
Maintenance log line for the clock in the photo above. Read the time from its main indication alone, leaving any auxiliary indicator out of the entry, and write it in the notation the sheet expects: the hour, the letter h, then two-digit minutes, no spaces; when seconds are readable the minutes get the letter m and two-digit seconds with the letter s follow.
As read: 11h12
